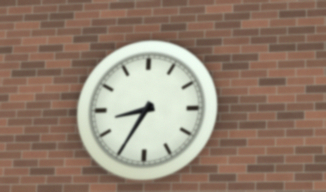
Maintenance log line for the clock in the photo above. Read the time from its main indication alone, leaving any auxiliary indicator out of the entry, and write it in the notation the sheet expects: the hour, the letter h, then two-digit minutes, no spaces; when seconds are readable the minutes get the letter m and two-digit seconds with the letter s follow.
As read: 8h35
